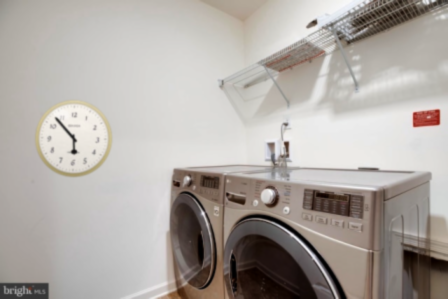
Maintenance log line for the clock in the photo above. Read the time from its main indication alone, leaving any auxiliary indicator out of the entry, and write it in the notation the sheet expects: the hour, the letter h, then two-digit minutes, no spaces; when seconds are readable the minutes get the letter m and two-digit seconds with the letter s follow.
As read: 5h53
